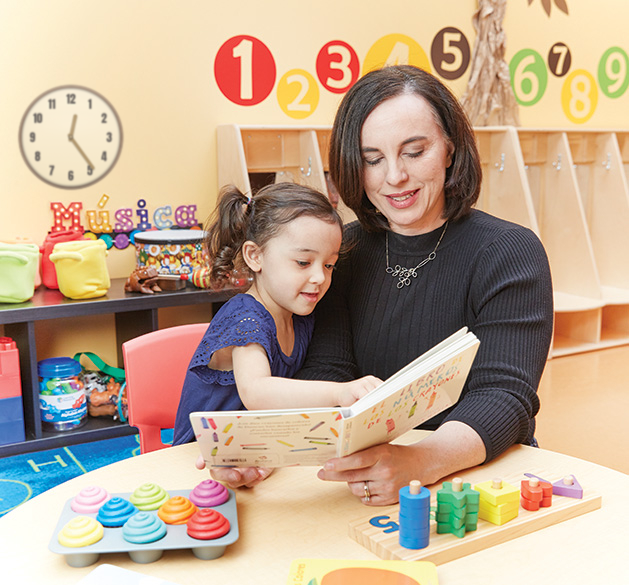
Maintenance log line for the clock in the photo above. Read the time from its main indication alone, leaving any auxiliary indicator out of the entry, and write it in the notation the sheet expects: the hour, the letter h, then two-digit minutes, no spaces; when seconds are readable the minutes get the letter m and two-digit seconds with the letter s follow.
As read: 12h24
